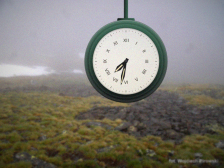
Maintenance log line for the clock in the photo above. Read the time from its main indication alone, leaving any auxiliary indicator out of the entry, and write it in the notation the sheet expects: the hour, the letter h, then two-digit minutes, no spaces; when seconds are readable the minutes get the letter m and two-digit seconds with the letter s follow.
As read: 7h32
